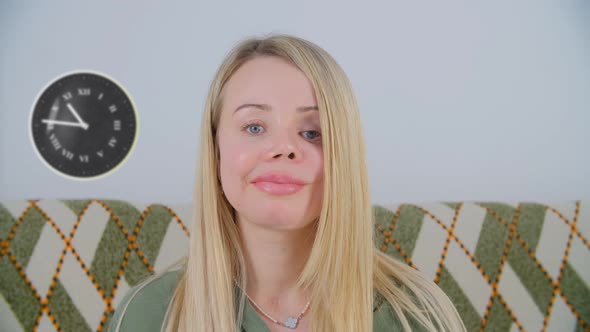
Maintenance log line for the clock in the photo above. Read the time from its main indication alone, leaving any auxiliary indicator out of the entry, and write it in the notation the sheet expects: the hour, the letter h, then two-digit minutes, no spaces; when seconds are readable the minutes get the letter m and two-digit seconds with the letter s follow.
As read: 10h46
